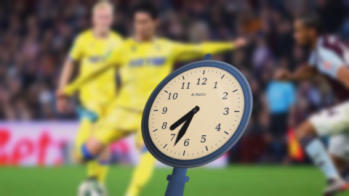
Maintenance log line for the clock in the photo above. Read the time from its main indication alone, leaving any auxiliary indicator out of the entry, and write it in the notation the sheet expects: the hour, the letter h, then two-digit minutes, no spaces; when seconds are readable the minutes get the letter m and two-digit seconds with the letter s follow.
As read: 7h33
